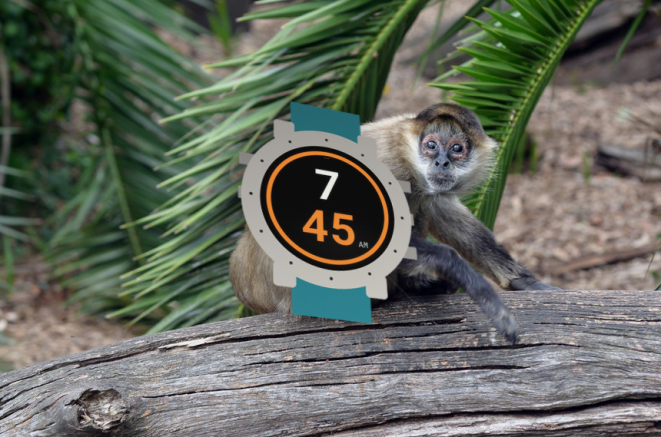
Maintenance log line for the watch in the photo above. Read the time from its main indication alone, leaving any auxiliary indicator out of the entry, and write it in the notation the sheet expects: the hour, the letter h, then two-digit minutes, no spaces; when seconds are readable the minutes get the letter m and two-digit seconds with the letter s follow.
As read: 7h45
